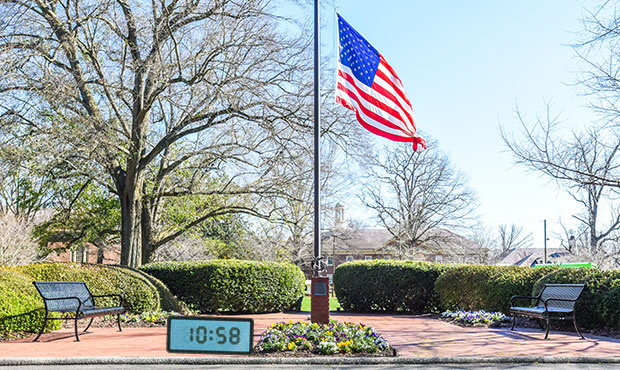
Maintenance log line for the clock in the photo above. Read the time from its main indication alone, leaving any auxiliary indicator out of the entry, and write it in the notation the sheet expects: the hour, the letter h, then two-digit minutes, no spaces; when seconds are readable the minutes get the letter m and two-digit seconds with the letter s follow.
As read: 10h58
